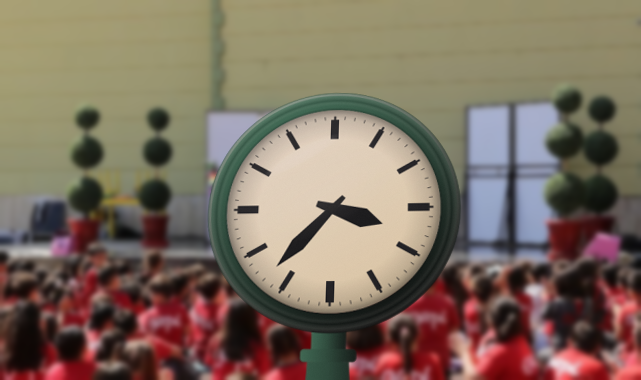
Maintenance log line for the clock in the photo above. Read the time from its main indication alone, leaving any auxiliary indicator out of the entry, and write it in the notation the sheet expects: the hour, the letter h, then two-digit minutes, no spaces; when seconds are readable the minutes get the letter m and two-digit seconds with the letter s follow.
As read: 3h37
